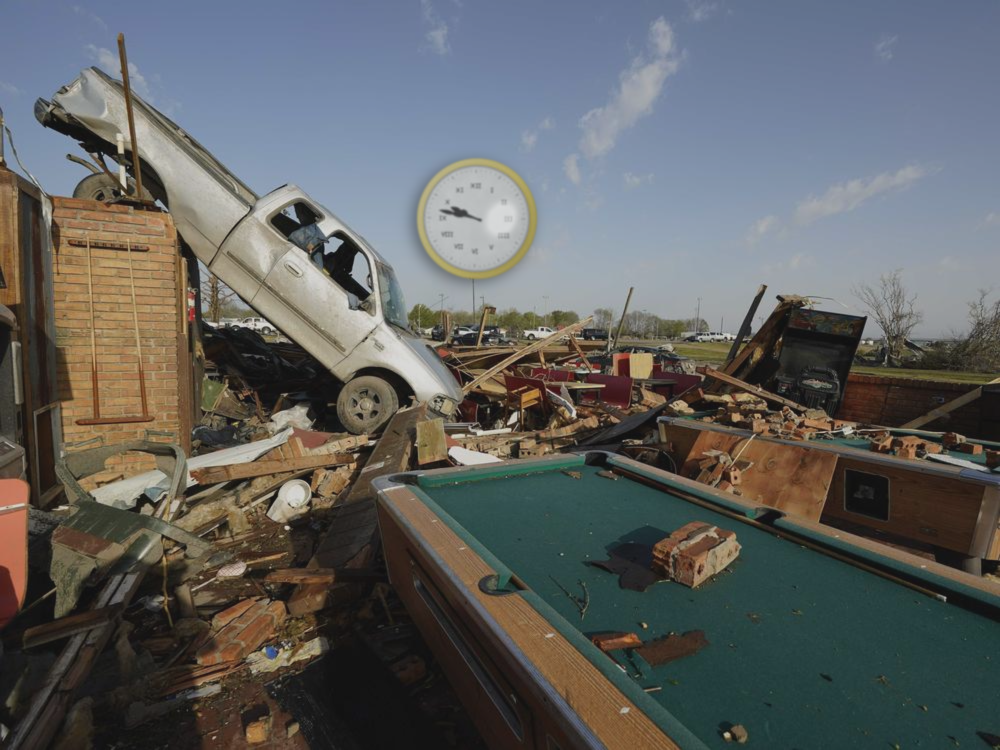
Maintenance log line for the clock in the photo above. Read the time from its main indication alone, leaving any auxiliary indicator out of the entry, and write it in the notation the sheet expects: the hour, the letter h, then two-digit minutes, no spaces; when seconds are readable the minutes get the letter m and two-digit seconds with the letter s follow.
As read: 9h47
